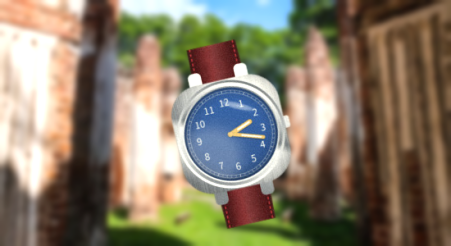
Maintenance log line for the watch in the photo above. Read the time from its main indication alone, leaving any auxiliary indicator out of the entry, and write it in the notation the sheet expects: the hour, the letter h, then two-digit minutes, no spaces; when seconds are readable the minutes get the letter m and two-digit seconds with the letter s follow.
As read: 2h18
